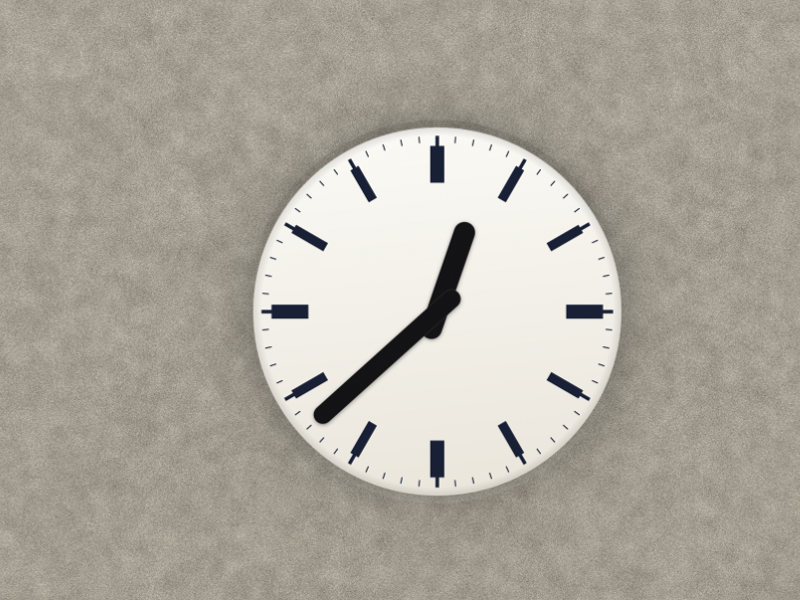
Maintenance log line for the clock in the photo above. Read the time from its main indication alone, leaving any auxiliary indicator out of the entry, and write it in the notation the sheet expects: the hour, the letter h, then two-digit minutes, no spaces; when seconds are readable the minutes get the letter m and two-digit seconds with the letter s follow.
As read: 12h38
